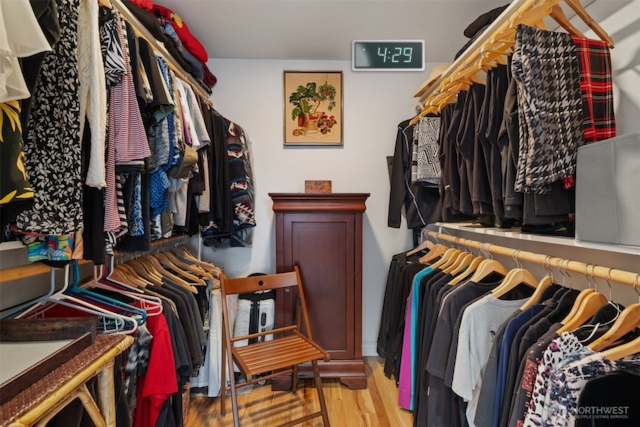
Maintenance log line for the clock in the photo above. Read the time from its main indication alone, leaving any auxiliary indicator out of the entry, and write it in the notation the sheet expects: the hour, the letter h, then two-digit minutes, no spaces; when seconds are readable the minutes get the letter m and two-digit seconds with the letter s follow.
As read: 4h29
